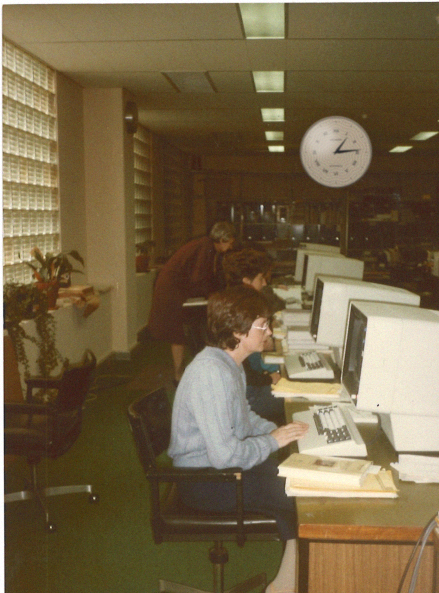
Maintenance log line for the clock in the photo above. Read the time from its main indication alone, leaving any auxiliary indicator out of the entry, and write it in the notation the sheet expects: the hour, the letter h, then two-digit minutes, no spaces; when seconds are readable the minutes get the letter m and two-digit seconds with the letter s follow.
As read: 1h14
